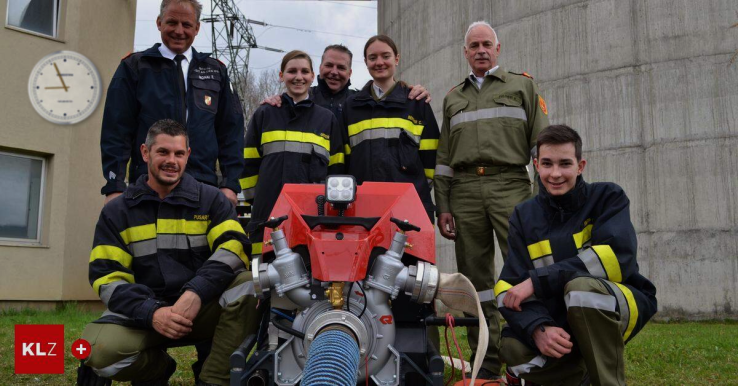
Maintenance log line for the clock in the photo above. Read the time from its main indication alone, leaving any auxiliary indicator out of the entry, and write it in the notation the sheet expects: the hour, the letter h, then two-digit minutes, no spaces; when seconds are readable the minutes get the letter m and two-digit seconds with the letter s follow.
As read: 8h56
